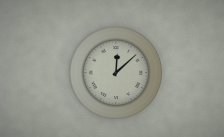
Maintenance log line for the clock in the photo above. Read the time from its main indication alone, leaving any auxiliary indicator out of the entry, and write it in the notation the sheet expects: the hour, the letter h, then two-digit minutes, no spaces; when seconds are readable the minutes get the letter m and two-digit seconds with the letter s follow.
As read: 12h08
